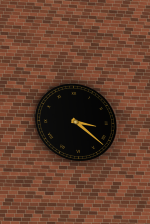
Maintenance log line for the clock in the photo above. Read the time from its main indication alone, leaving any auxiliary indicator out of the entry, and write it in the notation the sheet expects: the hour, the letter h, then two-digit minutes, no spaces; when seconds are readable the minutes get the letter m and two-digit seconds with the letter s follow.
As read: 3h22
